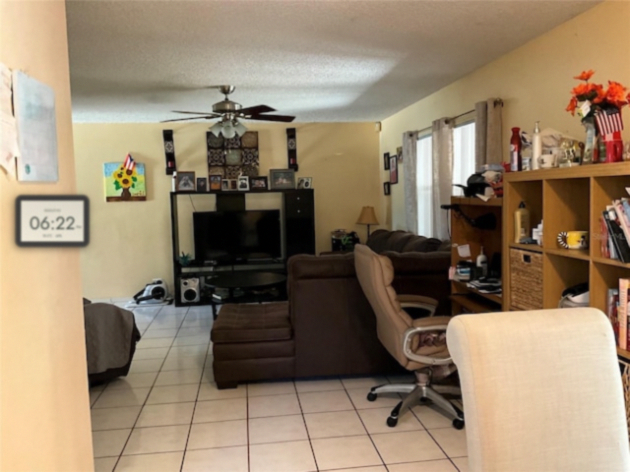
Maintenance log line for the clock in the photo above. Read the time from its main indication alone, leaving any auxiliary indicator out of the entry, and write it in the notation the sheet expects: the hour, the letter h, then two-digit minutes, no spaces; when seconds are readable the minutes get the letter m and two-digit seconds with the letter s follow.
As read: 6h22
